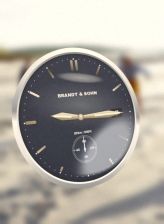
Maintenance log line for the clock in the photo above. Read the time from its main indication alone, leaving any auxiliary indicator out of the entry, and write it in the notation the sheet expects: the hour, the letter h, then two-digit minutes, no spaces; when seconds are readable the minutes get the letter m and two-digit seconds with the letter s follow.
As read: 9h15
